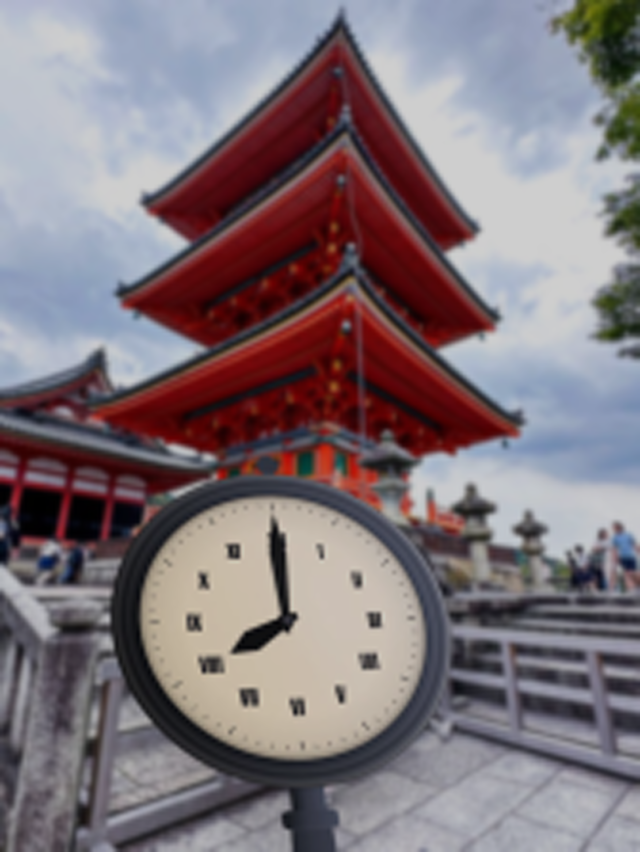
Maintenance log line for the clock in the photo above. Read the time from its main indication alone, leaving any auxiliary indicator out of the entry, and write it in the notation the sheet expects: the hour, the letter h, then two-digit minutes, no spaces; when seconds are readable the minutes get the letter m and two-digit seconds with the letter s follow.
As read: 8h00
